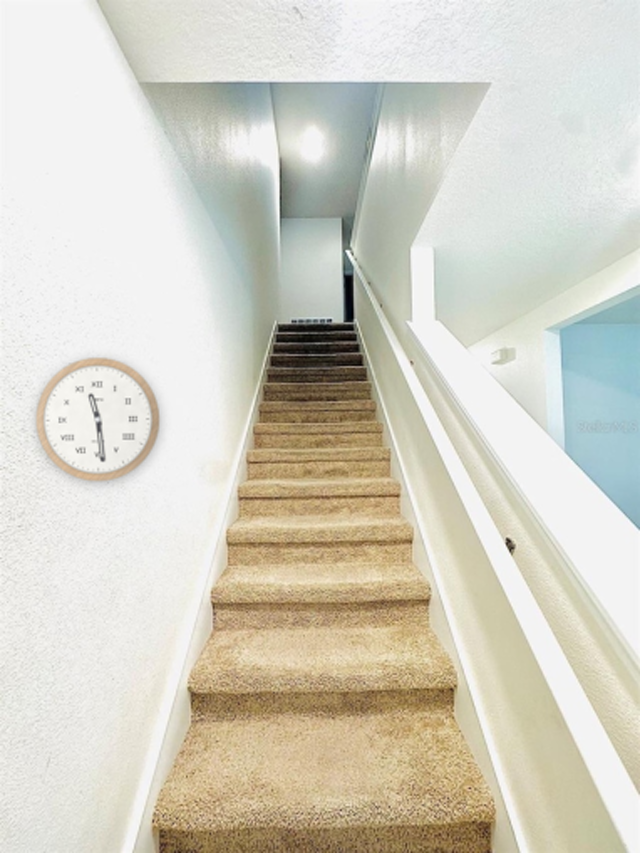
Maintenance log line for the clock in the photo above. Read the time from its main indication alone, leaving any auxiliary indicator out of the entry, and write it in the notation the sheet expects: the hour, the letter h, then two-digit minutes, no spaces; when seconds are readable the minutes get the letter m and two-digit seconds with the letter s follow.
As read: 11h29
